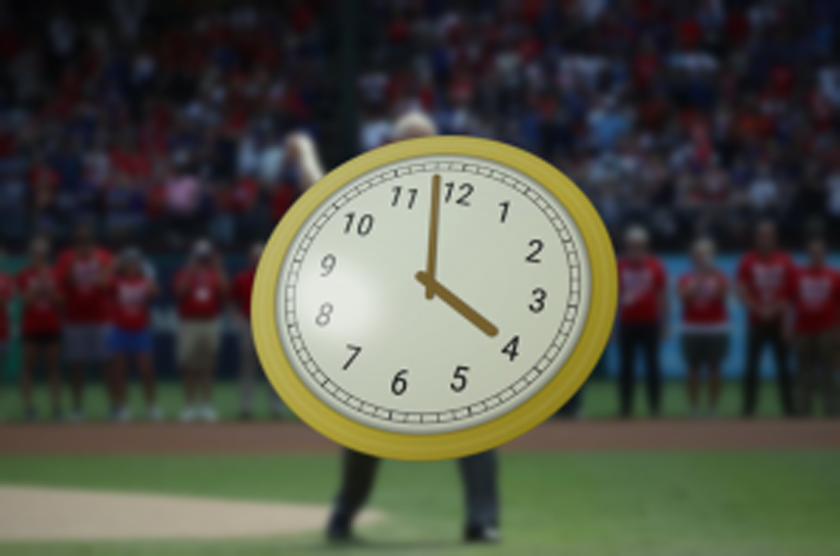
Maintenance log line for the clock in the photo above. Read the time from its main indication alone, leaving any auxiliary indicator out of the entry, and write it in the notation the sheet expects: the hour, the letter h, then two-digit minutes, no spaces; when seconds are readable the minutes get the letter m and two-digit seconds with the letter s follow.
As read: 3h58
